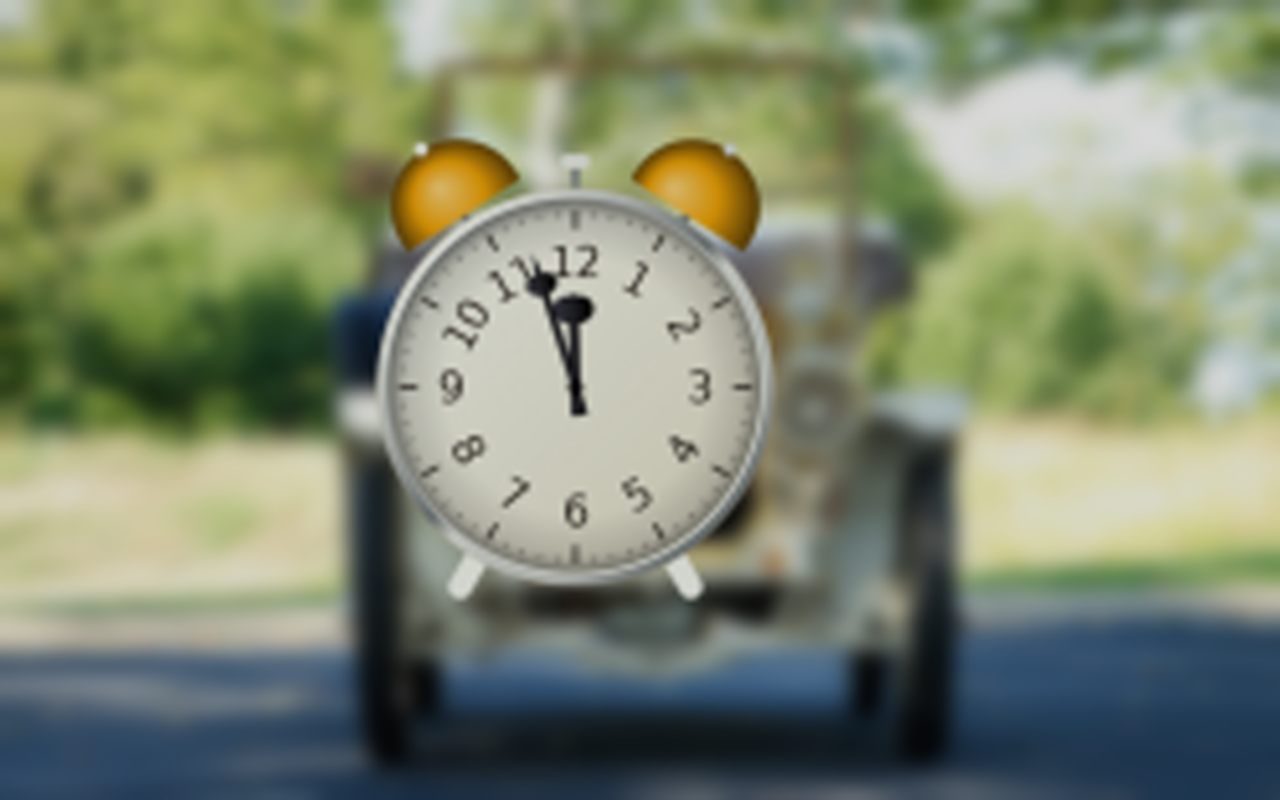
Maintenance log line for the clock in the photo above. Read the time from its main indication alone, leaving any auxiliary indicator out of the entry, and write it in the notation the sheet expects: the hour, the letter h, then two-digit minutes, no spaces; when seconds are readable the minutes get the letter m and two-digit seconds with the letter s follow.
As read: 11h57
